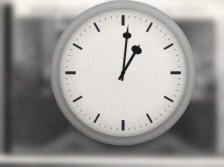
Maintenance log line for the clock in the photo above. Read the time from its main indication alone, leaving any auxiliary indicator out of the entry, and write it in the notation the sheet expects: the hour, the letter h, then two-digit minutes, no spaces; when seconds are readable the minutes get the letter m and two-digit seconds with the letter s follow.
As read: 1h01
